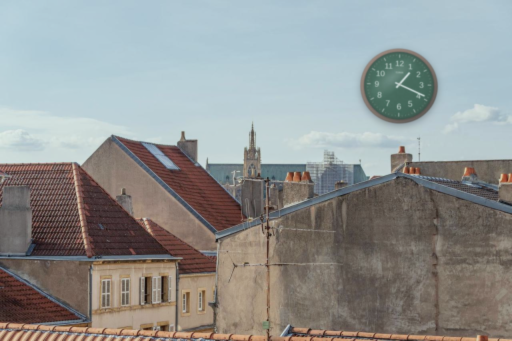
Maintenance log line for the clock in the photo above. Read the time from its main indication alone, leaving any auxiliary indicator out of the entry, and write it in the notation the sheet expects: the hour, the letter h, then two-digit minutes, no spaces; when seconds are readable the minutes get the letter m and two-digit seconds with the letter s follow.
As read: 1h19
